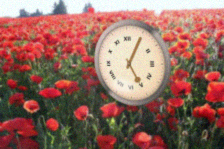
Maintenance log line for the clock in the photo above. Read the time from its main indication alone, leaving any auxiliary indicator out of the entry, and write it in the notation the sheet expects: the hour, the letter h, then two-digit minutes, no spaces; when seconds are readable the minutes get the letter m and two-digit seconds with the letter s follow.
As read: 5h05
